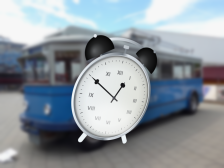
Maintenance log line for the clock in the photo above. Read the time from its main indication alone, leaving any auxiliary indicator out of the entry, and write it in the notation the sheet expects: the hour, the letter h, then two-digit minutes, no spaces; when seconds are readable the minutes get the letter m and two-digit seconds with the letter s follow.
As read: 12h50
